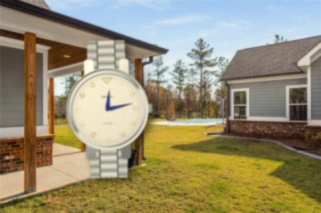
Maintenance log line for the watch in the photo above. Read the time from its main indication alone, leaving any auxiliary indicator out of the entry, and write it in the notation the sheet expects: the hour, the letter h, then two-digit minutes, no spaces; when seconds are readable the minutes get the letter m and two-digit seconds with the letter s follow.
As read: 12h13
